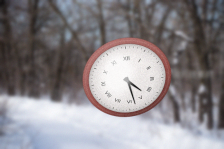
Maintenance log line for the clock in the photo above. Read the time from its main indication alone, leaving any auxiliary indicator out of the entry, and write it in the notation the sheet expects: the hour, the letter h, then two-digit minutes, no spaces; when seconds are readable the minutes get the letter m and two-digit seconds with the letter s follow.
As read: 4h28
